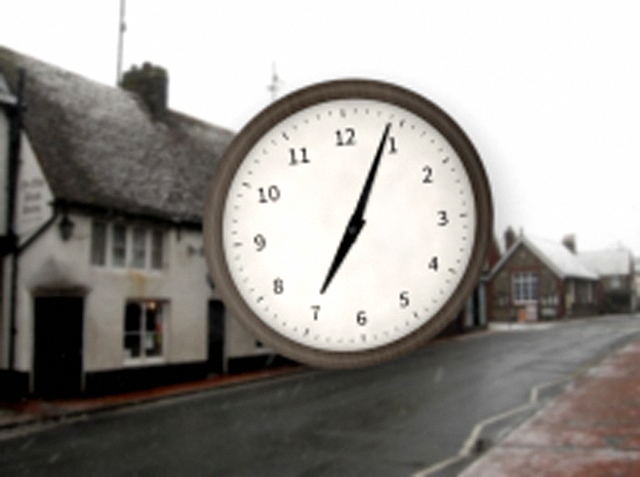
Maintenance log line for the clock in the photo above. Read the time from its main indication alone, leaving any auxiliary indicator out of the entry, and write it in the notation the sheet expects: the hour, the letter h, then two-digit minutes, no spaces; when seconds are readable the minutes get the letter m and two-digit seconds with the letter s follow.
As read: 7h04
